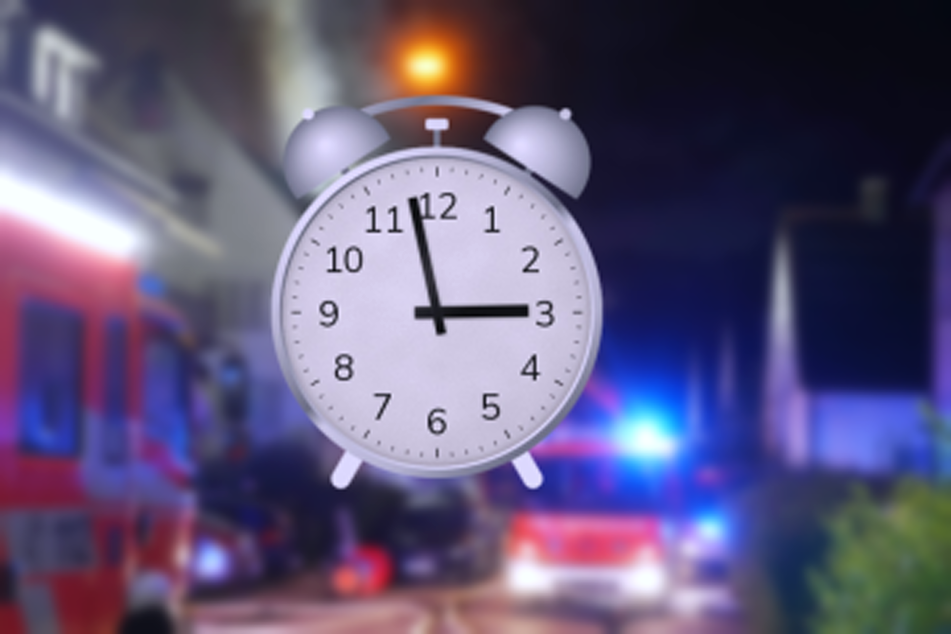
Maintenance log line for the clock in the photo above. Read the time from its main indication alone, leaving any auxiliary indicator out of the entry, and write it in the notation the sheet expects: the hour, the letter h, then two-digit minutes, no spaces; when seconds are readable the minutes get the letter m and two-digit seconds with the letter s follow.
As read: 2h58
